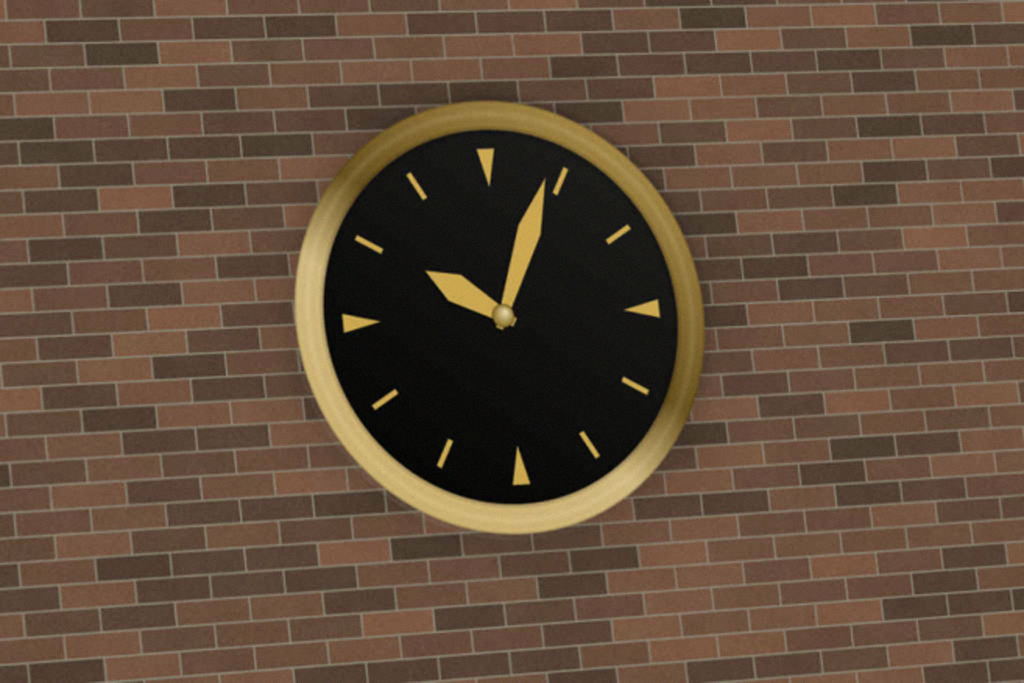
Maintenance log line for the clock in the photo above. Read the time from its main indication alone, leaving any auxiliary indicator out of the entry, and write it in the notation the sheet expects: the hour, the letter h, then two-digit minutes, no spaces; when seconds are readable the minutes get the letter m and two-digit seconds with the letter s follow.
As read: 10h04
